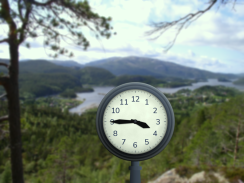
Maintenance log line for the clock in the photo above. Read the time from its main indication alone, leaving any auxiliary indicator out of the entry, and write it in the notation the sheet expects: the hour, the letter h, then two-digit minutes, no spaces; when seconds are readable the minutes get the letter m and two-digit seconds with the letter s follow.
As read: 3h45
